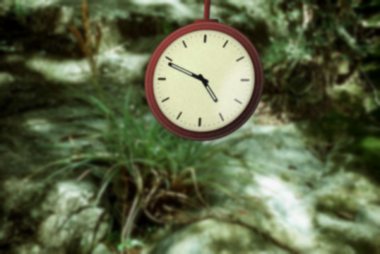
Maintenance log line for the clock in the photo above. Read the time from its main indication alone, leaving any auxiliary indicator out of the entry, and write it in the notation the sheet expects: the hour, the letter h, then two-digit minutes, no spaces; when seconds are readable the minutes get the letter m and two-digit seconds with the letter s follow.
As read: 4h49
